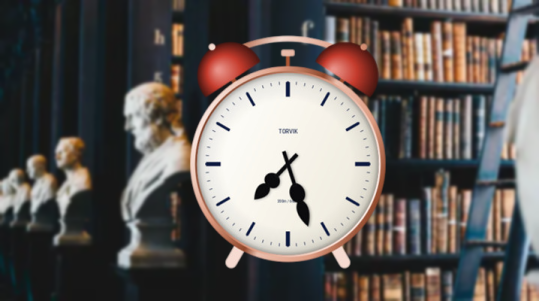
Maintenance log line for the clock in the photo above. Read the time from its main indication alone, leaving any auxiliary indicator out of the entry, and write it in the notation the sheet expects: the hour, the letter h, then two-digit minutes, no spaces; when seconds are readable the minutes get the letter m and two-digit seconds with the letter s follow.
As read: 7h27
